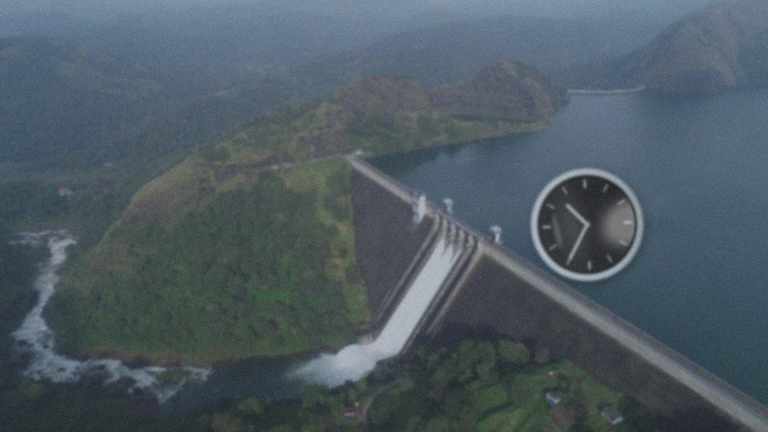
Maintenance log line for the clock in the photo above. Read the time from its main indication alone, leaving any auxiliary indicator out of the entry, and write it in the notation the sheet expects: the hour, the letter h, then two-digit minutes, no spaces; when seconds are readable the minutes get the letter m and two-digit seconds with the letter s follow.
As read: 10h35
